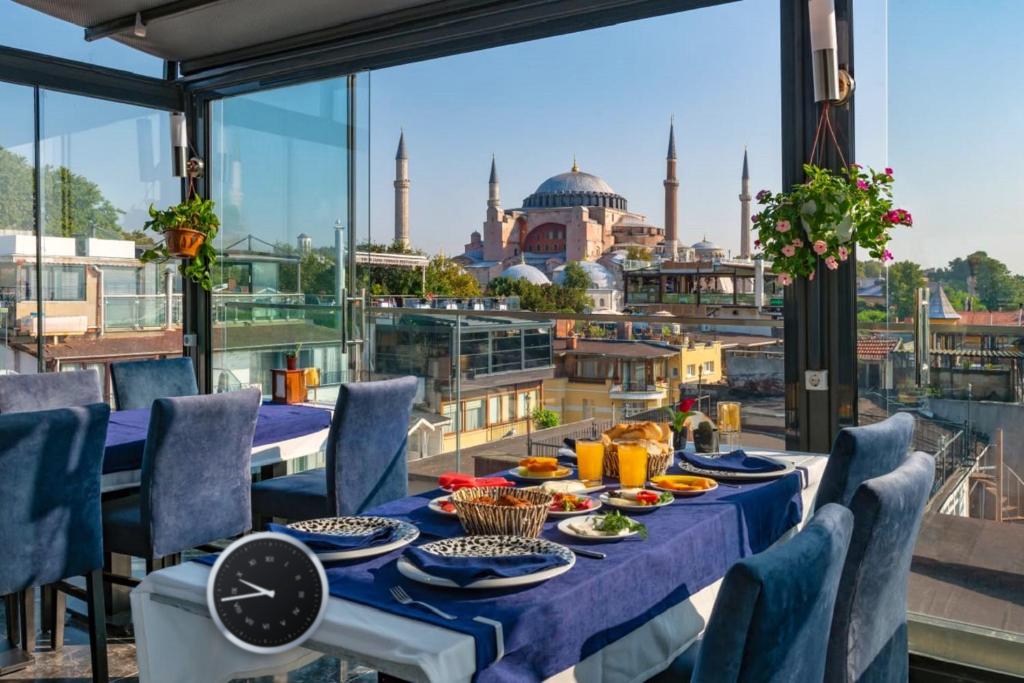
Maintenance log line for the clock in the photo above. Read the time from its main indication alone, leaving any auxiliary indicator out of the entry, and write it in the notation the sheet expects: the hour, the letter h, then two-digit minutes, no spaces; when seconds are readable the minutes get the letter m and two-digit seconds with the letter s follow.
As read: 9h43
